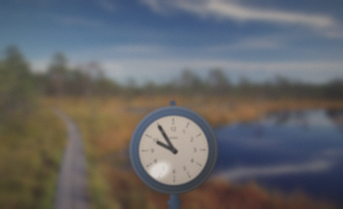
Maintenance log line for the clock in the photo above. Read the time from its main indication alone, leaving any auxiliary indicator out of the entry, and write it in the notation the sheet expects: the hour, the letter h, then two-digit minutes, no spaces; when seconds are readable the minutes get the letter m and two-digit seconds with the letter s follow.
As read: 9h55
